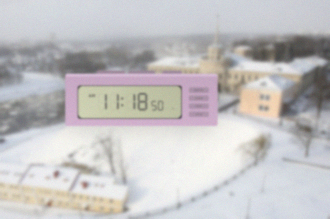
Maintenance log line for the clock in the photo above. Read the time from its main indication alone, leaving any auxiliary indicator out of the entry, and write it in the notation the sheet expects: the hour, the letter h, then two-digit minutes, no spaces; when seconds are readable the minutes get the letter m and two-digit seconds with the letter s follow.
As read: 11h18
